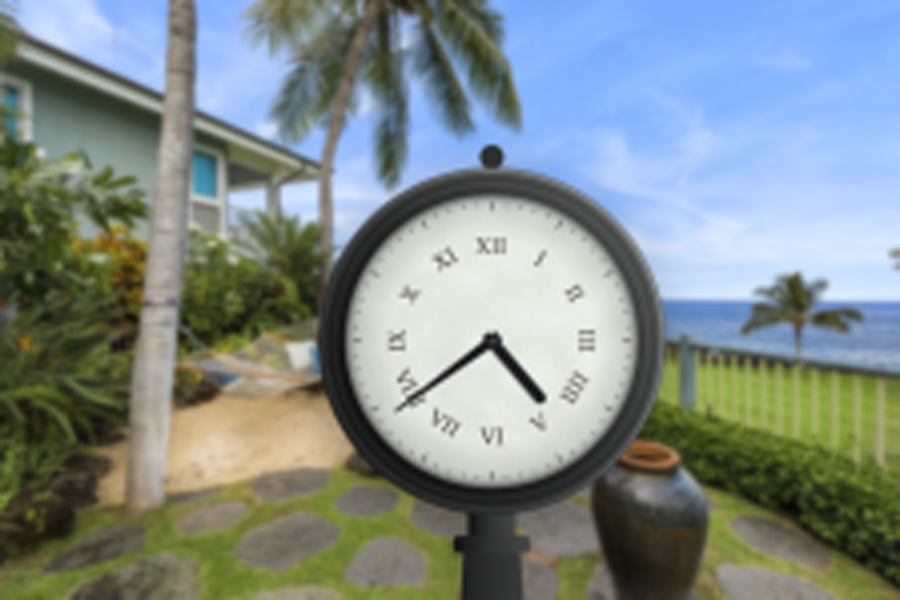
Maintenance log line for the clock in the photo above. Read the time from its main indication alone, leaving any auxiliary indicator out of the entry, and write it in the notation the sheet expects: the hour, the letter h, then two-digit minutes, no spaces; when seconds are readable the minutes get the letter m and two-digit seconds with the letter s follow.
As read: 4h39
